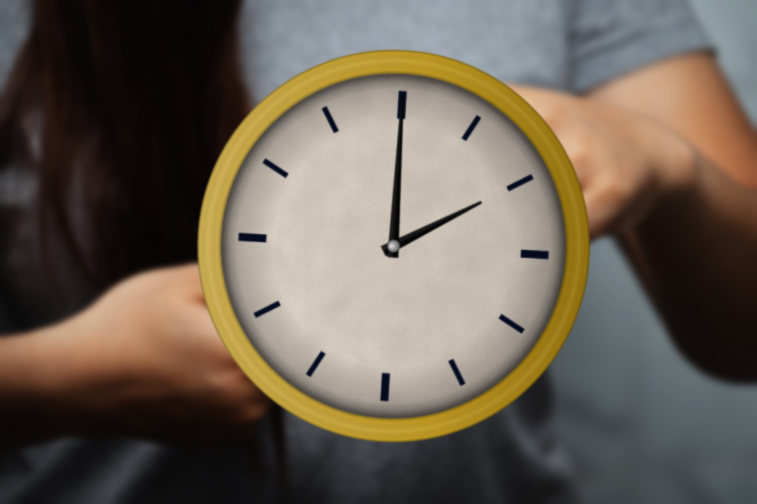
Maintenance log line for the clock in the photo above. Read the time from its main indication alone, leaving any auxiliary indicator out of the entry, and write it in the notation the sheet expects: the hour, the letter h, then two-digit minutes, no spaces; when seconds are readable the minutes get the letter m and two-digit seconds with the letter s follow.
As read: 2h00
